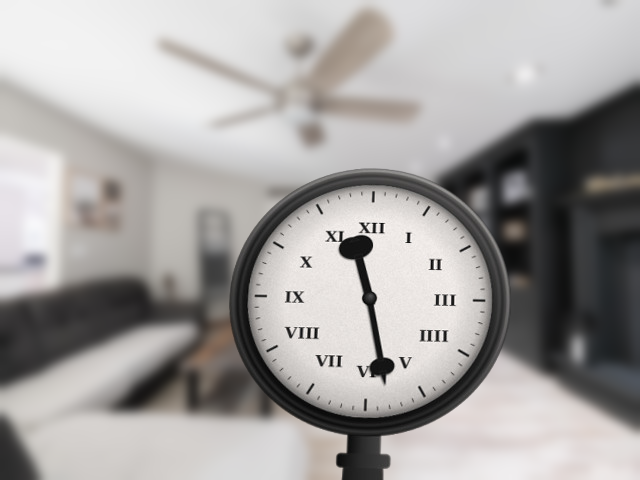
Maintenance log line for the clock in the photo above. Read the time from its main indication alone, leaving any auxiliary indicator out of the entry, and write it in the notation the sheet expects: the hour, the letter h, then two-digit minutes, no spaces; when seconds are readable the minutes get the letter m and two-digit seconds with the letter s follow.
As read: 11h28
